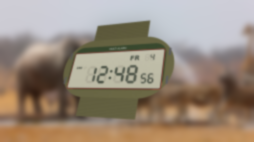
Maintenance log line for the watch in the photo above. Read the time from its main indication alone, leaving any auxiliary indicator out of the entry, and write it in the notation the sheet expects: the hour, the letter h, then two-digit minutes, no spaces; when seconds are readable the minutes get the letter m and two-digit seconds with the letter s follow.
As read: 12h48
